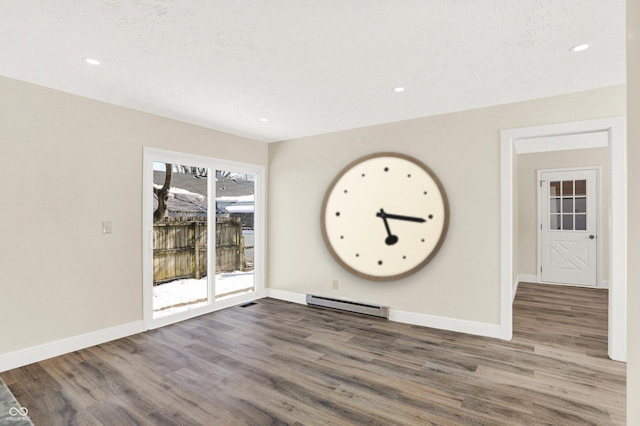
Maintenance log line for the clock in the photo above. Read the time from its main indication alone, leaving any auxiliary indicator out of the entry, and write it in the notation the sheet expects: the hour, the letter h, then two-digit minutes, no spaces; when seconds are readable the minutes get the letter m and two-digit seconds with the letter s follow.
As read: 5h16
